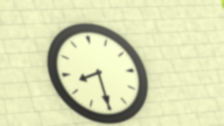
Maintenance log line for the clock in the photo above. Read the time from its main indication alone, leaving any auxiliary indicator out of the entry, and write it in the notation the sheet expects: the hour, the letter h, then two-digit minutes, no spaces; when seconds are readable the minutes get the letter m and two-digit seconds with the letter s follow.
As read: 8h30
